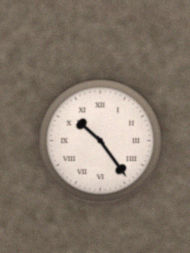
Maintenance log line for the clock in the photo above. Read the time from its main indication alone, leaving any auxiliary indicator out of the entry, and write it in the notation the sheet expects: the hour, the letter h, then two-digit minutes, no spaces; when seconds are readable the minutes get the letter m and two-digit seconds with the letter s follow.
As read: 10h24
